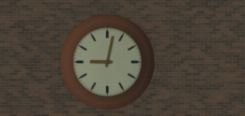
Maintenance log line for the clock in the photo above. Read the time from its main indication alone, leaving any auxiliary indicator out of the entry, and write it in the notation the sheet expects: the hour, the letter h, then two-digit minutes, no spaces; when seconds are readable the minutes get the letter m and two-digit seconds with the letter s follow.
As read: 9h02
